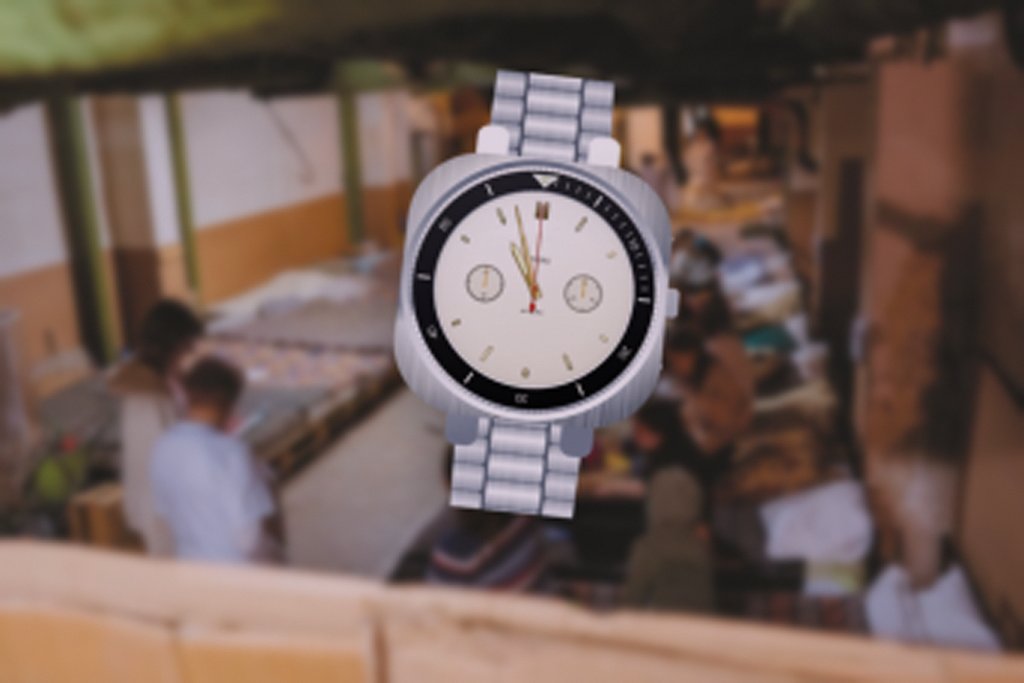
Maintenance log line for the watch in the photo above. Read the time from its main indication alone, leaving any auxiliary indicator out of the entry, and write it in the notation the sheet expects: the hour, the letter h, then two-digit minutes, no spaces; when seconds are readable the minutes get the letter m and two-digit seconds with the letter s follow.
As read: 10h57
